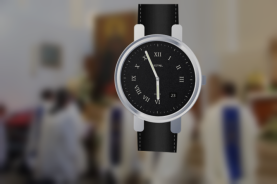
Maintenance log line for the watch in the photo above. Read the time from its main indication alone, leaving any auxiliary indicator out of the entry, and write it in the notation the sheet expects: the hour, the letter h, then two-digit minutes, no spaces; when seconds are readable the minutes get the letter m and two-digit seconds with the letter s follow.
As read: 5h56
